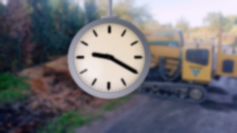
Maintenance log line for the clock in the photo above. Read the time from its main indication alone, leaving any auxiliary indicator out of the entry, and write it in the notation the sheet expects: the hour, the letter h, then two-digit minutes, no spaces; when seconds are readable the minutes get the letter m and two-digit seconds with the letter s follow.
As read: 9h20
